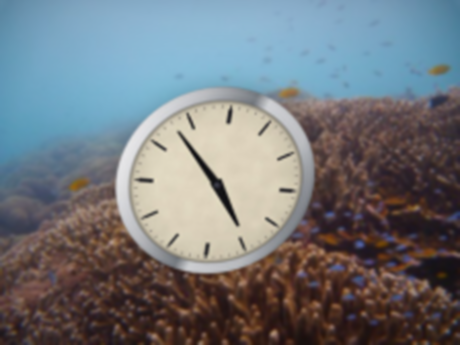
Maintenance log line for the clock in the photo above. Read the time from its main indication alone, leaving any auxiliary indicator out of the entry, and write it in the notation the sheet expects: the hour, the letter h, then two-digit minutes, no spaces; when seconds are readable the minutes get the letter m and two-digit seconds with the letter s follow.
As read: 4h53
